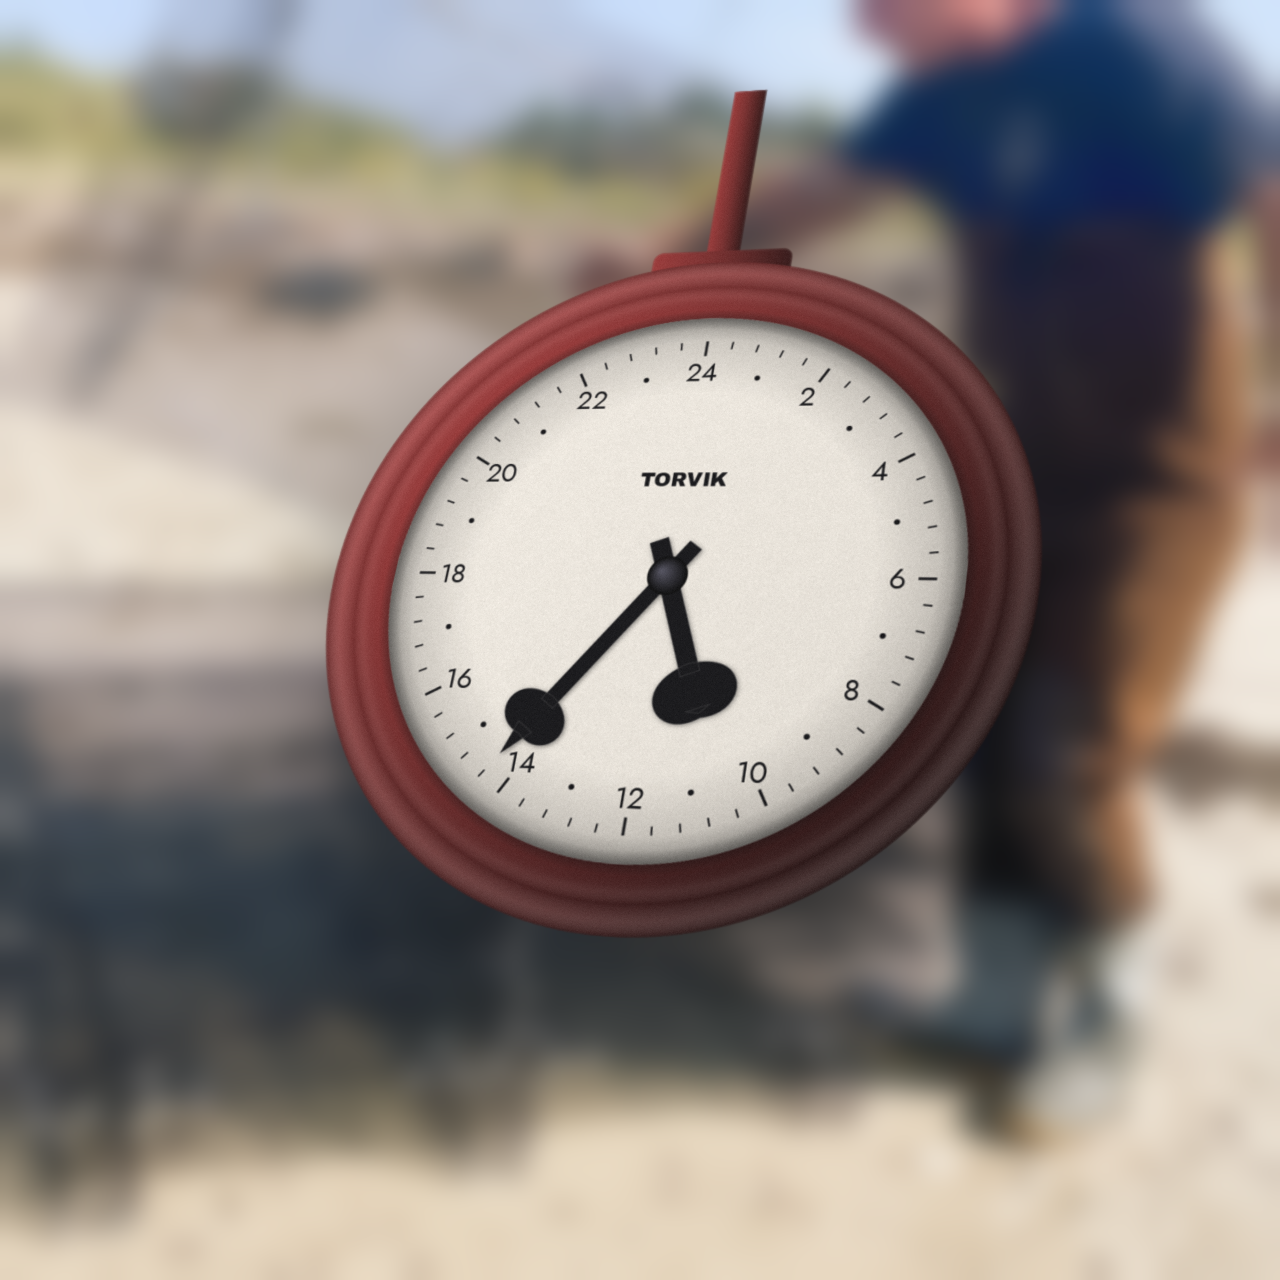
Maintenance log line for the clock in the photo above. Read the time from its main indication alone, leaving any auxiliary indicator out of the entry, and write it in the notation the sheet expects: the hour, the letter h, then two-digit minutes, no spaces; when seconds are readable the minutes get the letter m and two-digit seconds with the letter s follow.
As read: 10h36
